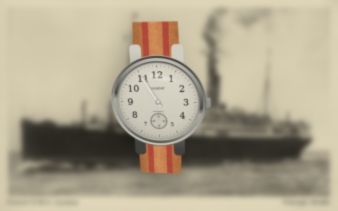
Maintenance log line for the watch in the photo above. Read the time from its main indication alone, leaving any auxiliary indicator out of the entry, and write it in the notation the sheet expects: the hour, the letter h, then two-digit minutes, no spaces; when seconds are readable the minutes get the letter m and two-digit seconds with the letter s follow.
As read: 10h55
